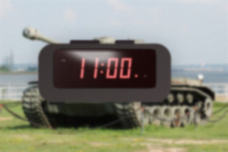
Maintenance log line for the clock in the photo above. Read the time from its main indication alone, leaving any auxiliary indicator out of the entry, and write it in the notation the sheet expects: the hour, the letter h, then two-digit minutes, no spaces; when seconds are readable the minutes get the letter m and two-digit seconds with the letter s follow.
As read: 11h00
